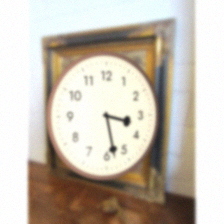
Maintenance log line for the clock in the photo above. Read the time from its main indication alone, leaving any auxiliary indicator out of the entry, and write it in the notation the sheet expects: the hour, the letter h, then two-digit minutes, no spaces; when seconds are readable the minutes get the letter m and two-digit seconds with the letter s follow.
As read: 3h28
